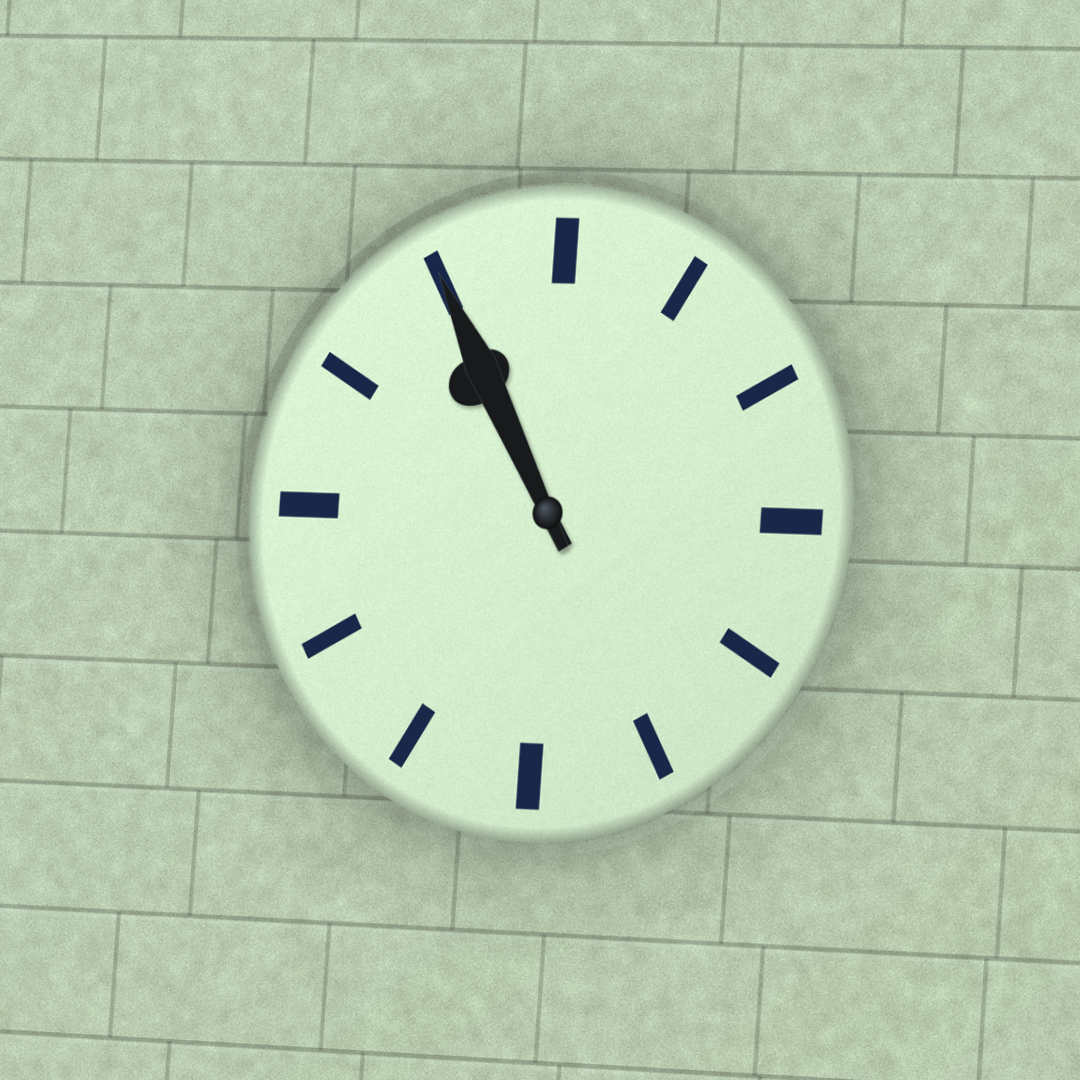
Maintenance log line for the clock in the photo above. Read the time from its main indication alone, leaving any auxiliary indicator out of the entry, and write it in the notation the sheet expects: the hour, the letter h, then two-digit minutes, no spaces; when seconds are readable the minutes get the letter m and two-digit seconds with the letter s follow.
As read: 10h55
